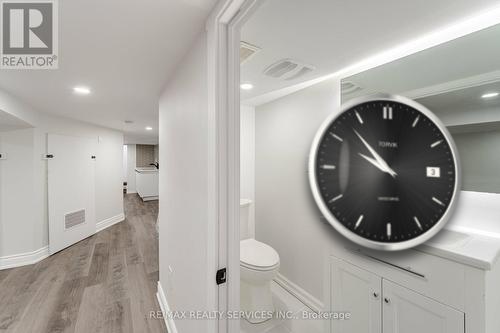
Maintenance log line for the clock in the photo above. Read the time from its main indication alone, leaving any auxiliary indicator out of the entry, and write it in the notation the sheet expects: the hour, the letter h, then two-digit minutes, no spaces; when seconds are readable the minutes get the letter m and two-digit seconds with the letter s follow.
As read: 9h53
